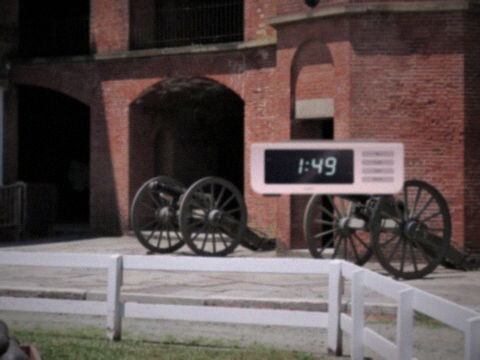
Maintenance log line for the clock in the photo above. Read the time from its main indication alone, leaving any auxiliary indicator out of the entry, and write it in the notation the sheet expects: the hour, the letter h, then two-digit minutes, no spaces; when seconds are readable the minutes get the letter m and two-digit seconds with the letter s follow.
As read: 1h49
